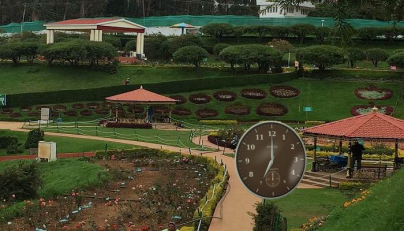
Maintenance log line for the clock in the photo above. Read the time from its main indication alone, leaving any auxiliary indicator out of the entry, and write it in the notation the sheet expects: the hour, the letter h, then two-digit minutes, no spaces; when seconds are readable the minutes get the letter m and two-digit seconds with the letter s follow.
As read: 7h00
